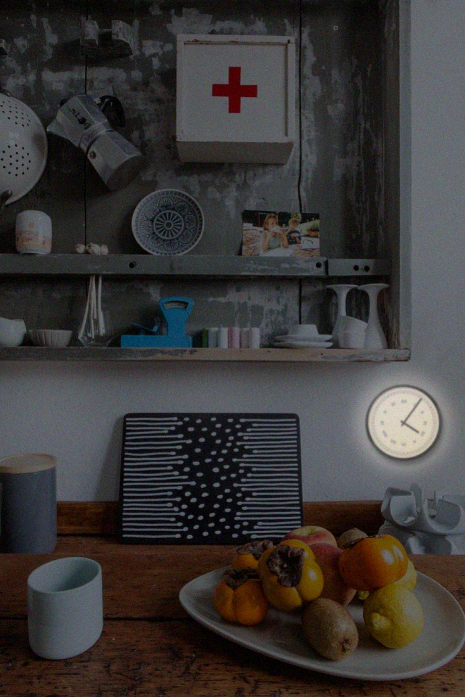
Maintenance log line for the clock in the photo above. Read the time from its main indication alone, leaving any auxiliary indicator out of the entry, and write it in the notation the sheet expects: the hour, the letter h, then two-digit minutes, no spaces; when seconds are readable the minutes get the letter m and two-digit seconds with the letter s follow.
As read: 4h06
